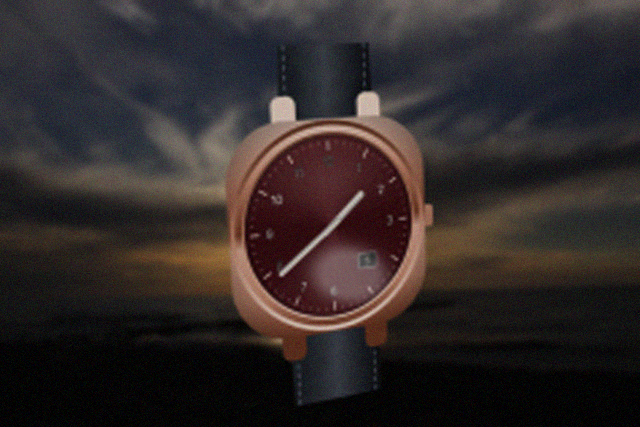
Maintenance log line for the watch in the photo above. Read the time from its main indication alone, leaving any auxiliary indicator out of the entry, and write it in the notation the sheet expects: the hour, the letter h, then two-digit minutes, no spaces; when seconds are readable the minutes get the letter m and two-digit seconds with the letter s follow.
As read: 1h39
